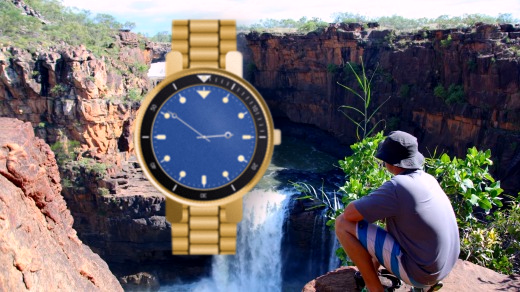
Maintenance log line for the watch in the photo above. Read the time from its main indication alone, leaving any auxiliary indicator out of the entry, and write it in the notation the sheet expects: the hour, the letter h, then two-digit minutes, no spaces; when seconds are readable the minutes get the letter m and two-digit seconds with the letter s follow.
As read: 2h51
